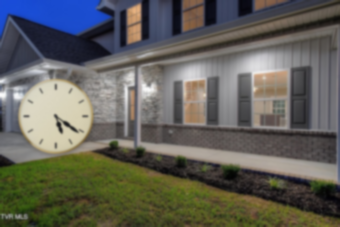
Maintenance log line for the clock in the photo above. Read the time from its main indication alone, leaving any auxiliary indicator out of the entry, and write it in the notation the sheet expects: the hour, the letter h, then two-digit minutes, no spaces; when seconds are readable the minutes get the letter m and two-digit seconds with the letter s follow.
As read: 5h21
